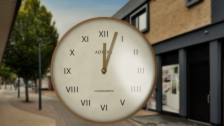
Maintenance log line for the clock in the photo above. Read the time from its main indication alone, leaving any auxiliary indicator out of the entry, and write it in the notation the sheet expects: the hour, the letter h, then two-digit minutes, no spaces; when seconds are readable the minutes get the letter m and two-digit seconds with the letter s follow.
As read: 12h03
